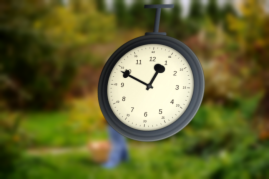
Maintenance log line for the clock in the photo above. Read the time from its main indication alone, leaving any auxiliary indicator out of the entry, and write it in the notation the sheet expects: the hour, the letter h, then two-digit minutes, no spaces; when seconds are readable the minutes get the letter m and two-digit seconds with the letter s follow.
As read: 12h49
